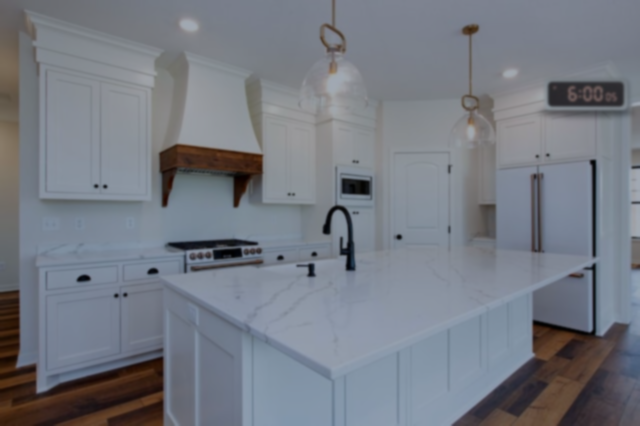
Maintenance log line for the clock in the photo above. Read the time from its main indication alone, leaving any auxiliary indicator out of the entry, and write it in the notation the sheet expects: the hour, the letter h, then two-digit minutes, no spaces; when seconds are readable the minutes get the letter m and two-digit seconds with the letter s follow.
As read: 6h00
